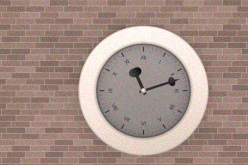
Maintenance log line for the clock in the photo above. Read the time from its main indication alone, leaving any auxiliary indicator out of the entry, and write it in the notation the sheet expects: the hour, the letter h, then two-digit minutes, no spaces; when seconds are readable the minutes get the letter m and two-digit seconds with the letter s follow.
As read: 11h12
